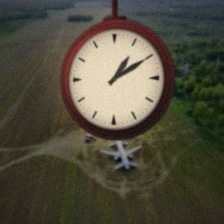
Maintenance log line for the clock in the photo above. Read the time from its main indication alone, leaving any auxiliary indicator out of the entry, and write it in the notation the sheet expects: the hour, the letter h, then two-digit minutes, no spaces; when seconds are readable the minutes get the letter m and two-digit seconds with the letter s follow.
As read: 1h10
